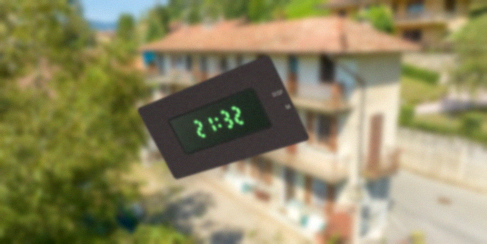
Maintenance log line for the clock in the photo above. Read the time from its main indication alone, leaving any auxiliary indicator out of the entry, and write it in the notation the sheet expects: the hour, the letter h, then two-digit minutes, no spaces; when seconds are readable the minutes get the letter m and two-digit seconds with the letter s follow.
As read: 21h32
